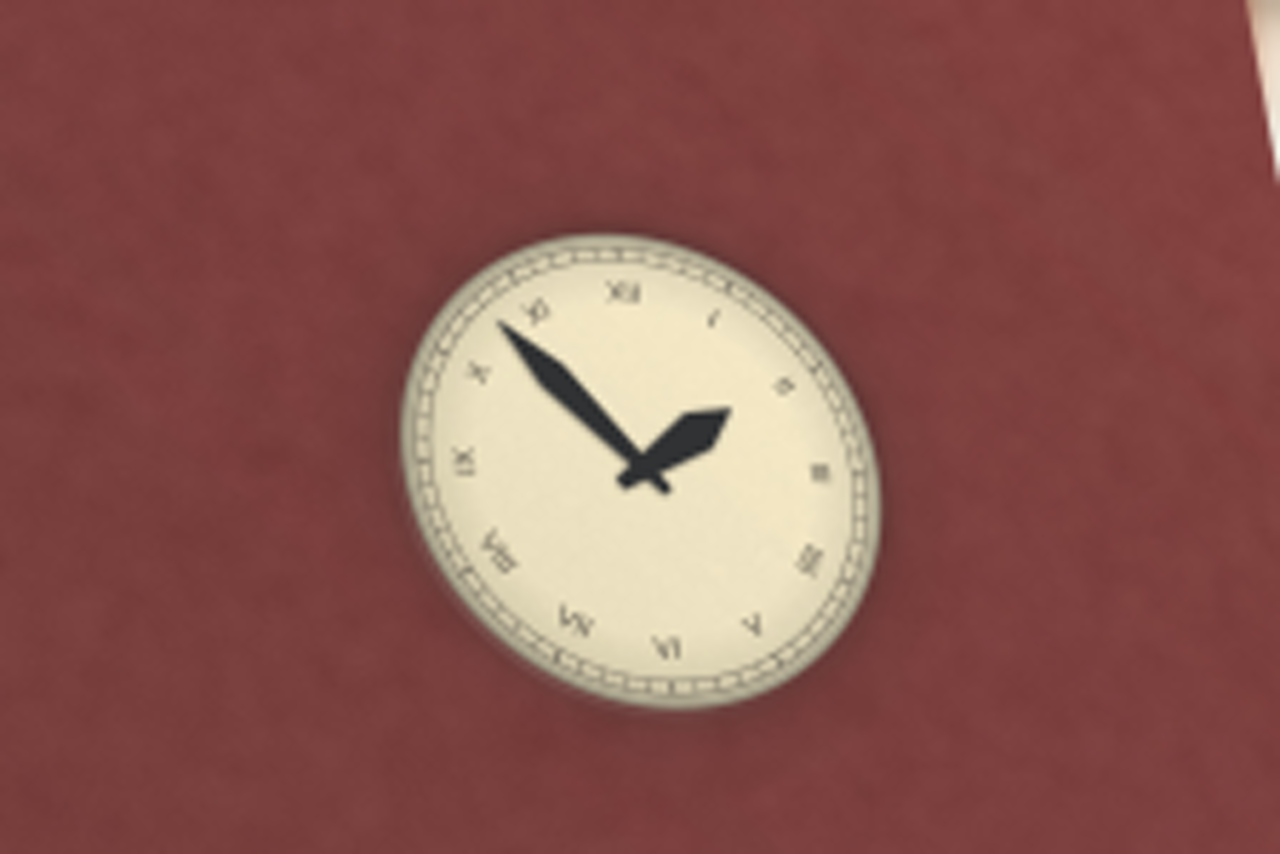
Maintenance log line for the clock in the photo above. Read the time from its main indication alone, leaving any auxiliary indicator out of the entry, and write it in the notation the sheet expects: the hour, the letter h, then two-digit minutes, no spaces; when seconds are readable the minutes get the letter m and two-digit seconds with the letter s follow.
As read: 1h53
